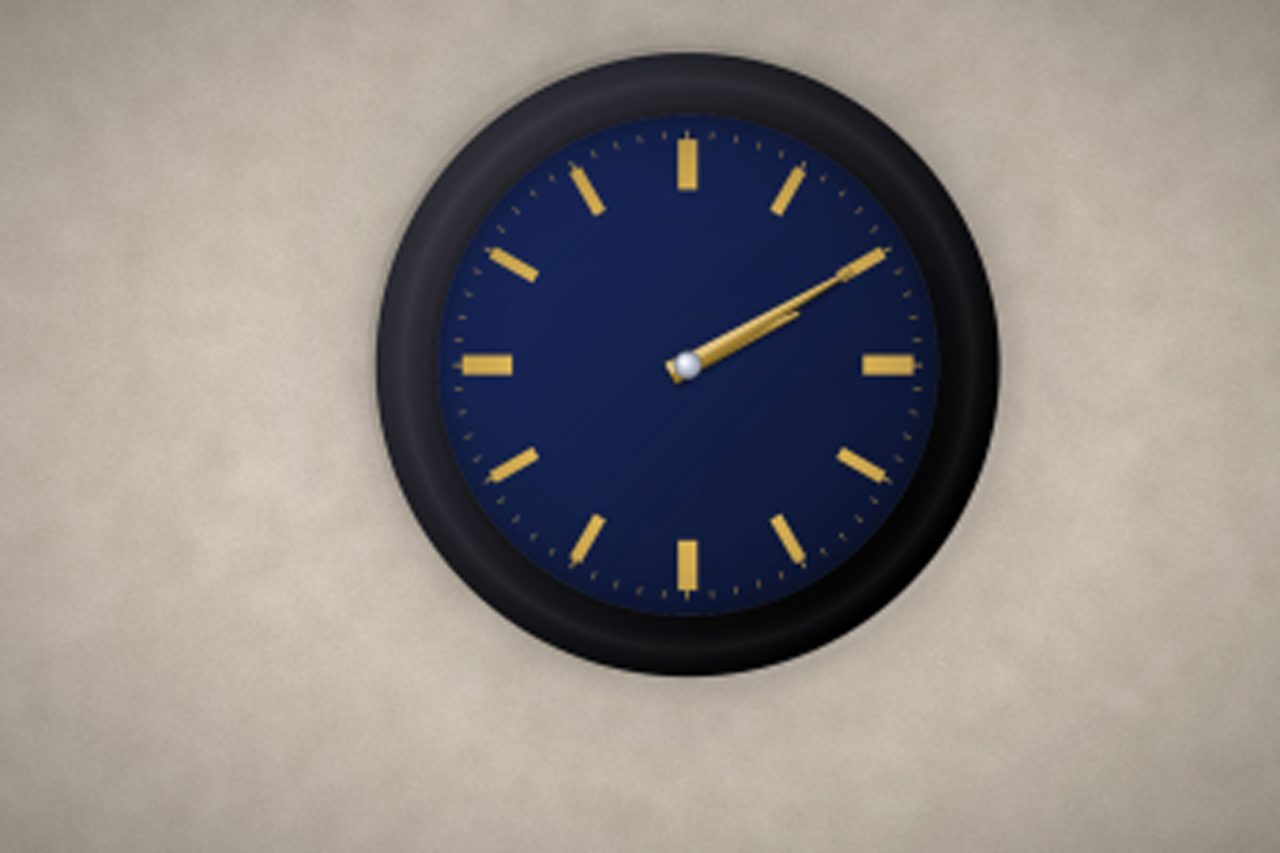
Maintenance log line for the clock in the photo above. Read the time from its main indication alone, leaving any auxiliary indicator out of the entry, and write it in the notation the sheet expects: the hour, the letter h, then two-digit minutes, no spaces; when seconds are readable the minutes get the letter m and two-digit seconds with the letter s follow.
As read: 2h10
